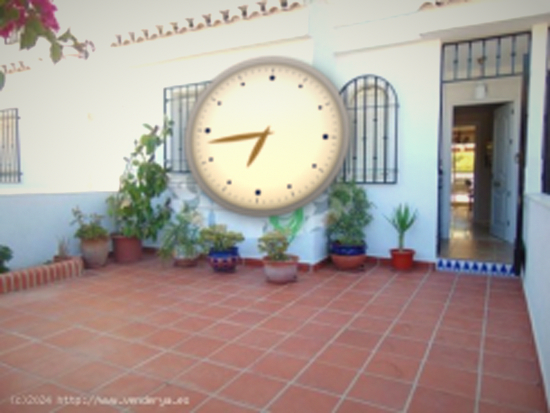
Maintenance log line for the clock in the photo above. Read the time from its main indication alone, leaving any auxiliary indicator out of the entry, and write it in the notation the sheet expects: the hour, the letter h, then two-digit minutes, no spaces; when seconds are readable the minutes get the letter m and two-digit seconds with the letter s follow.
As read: 6h43
